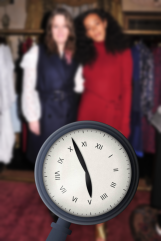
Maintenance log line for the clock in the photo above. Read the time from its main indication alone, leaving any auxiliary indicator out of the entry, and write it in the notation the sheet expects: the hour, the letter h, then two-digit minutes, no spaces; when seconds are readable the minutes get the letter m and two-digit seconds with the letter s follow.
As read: 4h52
